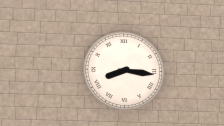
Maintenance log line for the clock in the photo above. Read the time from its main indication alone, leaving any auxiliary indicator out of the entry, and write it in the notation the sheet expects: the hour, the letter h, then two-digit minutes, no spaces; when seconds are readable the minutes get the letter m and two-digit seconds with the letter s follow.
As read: 8h16
